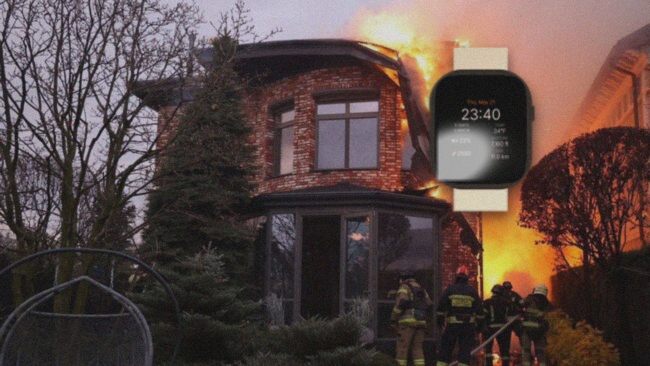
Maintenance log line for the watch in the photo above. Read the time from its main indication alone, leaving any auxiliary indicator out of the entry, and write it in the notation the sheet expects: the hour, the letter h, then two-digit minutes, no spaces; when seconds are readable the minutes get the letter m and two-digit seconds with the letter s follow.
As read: 23h40
